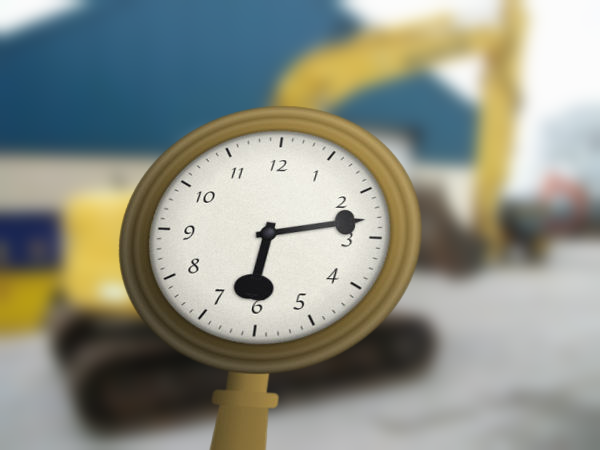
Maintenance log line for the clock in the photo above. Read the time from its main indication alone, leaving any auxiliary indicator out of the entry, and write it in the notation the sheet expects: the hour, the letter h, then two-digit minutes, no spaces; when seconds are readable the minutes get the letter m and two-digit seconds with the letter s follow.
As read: 6h13
